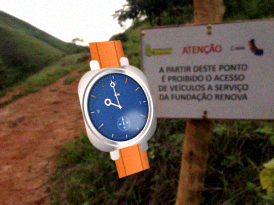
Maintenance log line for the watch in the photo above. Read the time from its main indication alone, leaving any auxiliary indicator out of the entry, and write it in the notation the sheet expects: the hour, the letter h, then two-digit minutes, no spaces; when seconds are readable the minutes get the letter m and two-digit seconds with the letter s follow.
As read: 9h59
